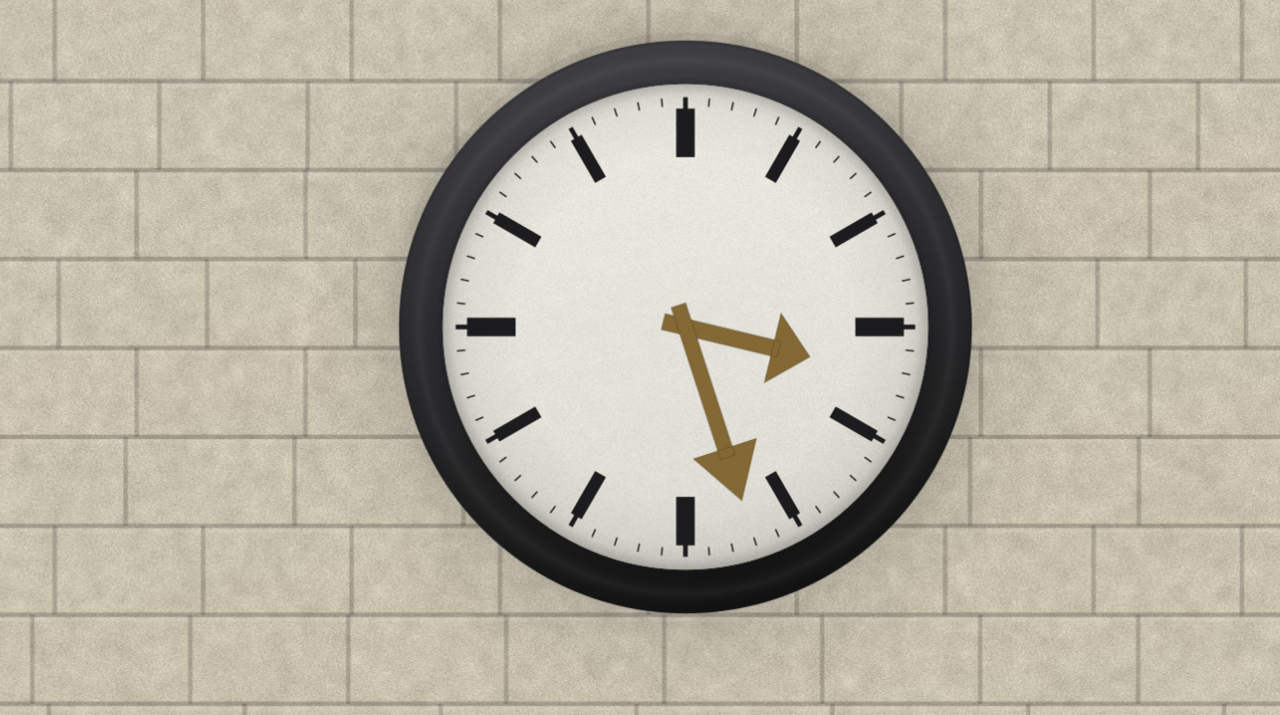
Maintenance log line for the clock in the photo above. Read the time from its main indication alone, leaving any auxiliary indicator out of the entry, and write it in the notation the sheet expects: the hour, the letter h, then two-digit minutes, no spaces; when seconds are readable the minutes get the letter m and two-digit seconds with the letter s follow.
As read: 3h27
